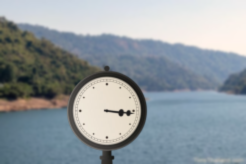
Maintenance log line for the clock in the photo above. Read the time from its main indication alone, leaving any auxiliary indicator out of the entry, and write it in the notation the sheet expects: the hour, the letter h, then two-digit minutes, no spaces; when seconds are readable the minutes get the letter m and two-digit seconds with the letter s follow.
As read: 3h16
